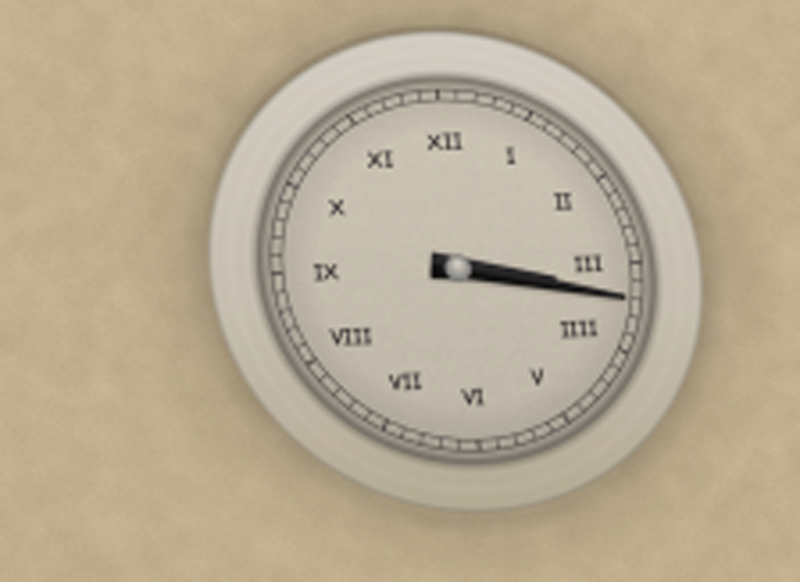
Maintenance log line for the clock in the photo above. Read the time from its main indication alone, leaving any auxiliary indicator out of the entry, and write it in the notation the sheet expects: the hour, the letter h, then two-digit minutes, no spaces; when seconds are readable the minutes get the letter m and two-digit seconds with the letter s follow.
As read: 3h17
